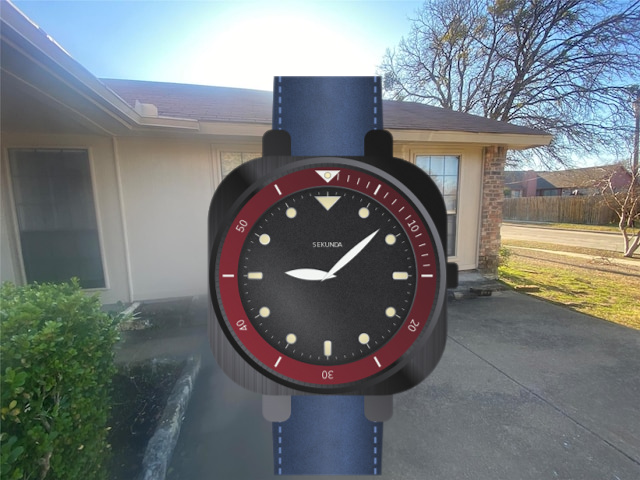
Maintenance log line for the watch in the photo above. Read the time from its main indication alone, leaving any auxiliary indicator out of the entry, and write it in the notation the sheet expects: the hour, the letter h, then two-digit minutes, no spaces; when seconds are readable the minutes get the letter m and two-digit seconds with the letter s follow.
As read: 9h08
